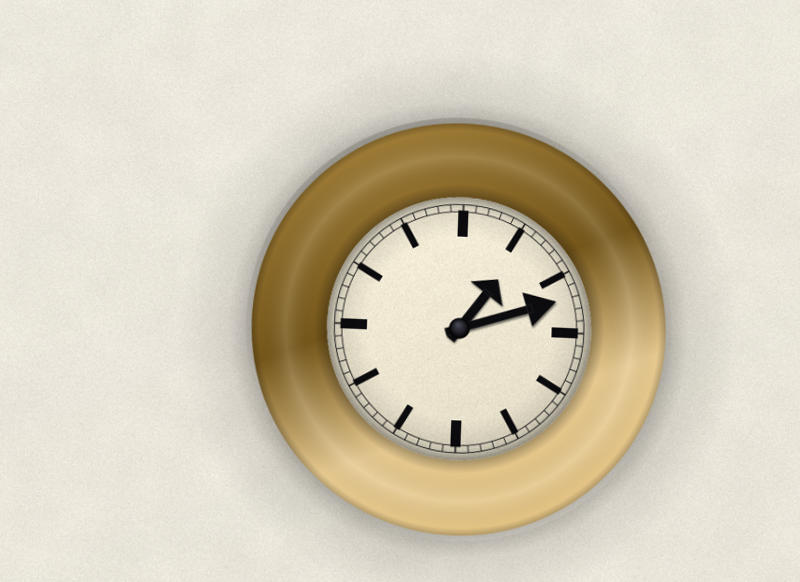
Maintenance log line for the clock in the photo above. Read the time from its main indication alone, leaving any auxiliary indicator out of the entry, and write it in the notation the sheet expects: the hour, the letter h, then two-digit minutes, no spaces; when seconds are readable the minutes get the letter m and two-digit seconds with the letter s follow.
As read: 1h12
